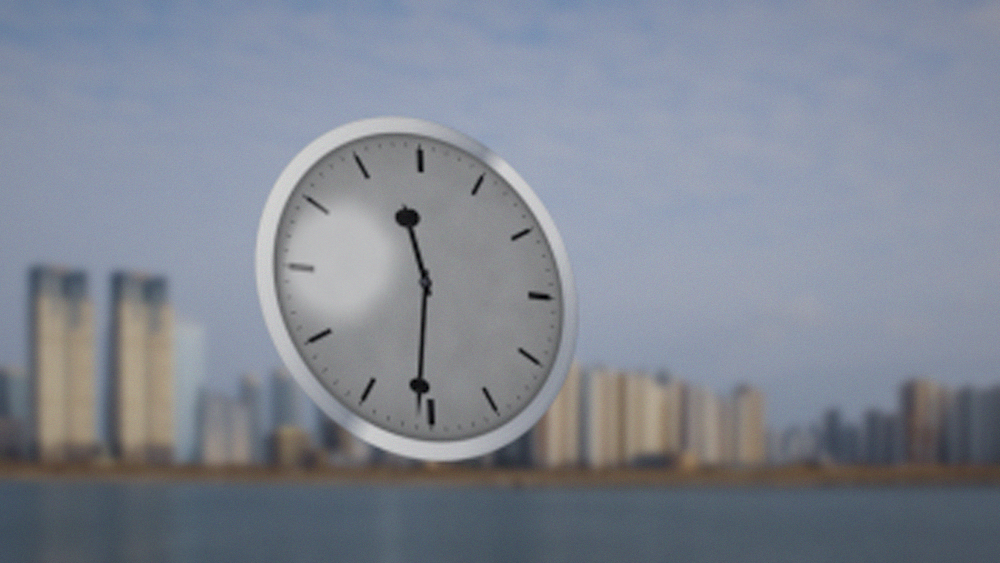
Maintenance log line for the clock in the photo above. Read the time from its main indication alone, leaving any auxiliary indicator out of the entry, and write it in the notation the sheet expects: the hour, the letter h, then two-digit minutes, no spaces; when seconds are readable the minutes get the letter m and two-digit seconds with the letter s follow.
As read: 11h31
